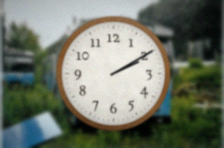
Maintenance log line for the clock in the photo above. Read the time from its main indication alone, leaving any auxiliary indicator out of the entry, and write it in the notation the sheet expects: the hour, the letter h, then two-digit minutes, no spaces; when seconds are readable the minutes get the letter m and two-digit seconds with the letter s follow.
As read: 2h10
